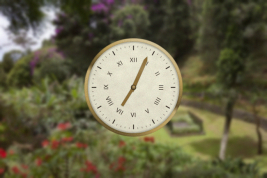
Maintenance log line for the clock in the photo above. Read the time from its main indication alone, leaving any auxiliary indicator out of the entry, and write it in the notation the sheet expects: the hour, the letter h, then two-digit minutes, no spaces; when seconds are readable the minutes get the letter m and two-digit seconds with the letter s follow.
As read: 7h04
